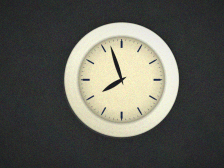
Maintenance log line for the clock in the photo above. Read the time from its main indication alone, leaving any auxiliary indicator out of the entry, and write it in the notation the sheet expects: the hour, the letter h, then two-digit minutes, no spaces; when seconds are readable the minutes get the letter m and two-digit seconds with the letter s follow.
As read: 7h57
